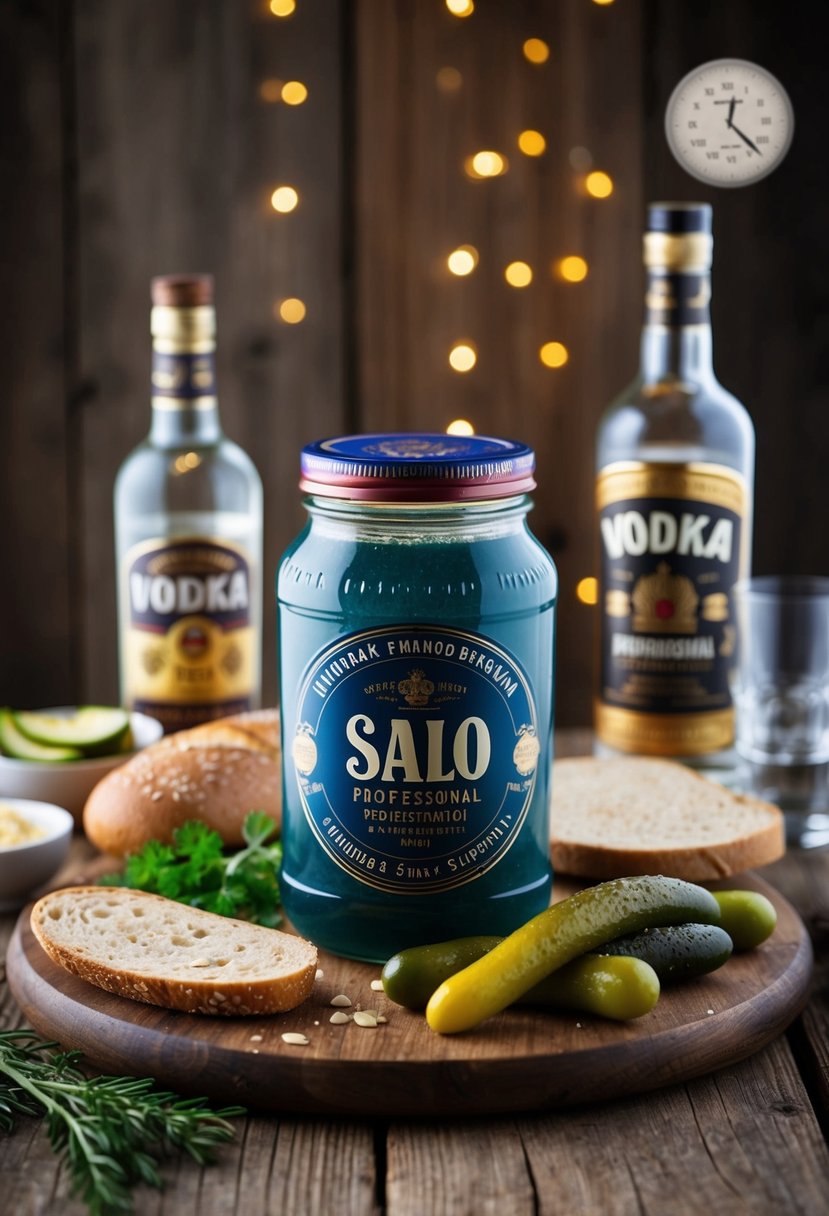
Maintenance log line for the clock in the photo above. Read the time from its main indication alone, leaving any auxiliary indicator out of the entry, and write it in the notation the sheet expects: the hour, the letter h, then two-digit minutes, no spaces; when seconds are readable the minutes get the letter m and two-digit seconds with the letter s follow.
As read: 12h23
